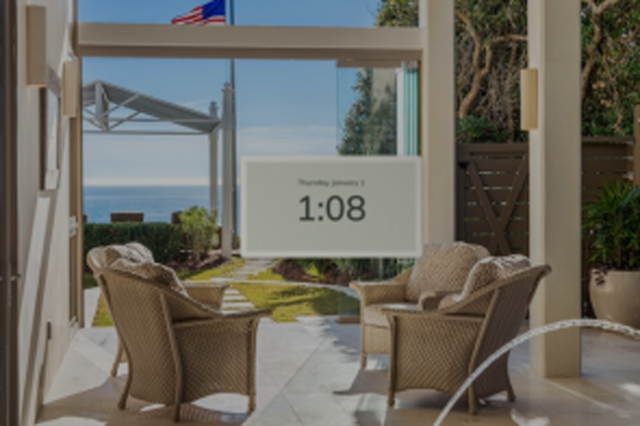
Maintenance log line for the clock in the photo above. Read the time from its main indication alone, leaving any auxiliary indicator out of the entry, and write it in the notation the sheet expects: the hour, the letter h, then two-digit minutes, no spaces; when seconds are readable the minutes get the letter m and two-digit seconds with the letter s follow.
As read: 1h08
